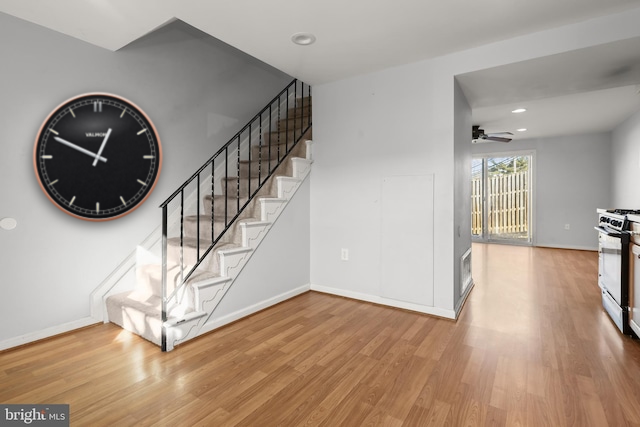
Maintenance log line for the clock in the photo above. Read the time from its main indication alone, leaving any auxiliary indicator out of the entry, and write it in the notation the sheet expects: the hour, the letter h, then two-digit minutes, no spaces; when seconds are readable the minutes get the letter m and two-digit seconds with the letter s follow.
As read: 12h49
